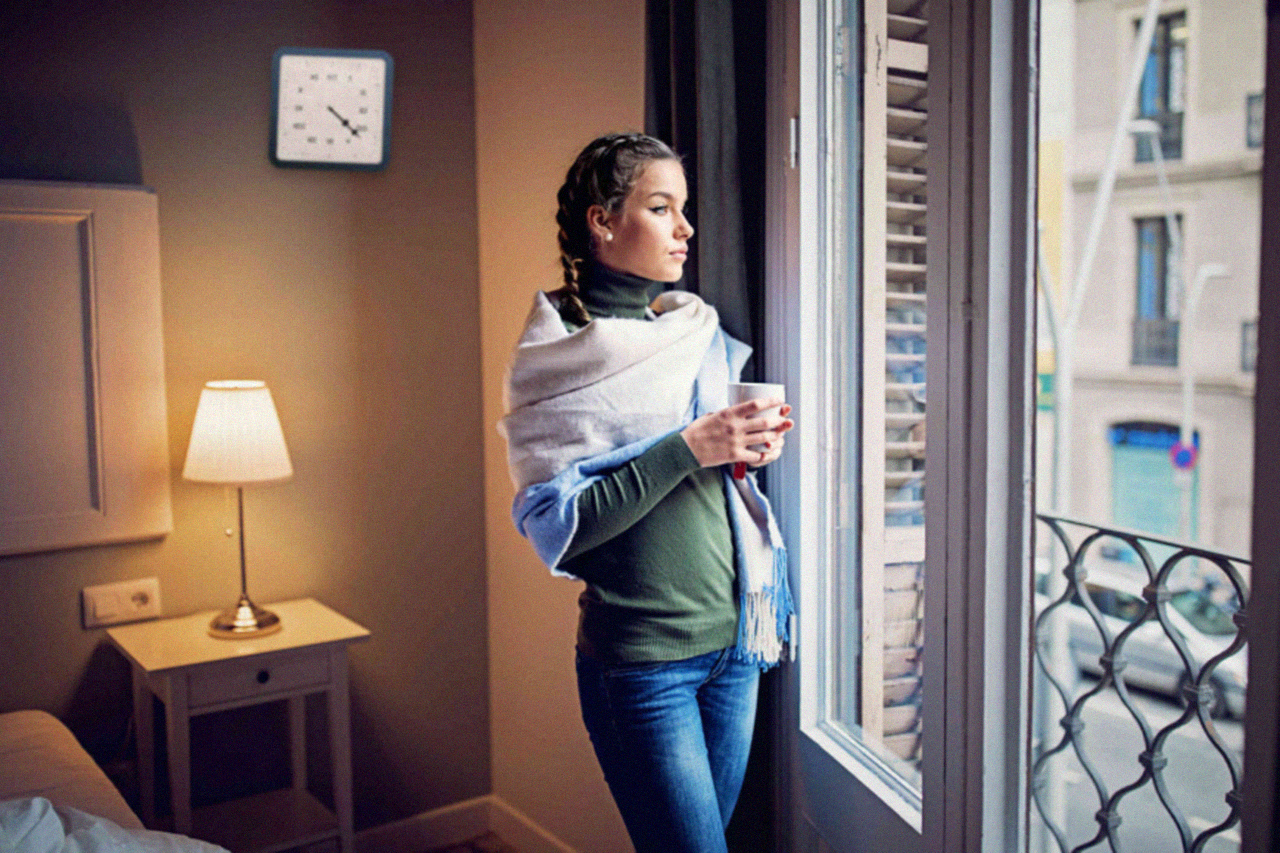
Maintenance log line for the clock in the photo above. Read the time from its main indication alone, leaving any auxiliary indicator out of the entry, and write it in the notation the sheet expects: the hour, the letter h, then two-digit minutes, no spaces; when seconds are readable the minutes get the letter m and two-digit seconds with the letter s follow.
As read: 4h22
